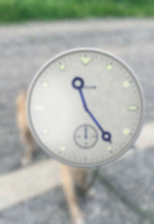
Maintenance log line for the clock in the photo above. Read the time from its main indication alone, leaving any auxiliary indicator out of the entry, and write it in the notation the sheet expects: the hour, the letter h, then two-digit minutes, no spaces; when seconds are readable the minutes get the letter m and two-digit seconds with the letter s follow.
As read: 11h24
